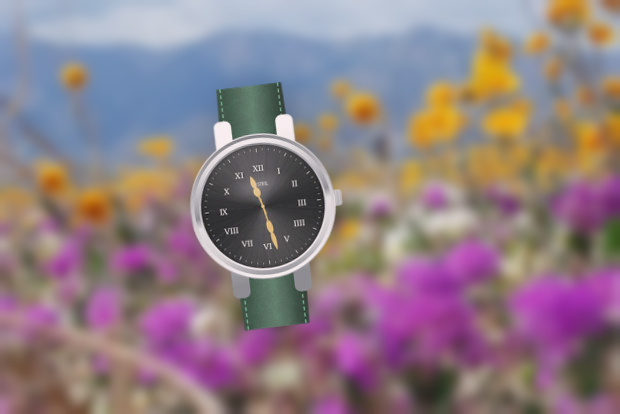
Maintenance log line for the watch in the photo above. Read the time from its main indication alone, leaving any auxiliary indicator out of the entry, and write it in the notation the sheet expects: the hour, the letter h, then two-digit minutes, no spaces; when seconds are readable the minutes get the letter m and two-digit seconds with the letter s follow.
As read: 11h28
